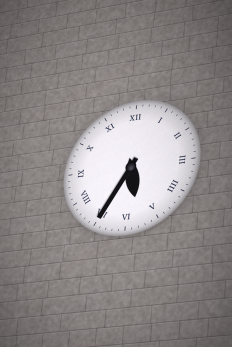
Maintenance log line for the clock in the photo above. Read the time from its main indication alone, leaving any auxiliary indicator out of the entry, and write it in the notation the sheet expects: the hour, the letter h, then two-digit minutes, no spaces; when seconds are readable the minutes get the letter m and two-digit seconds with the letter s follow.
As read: 5h35
